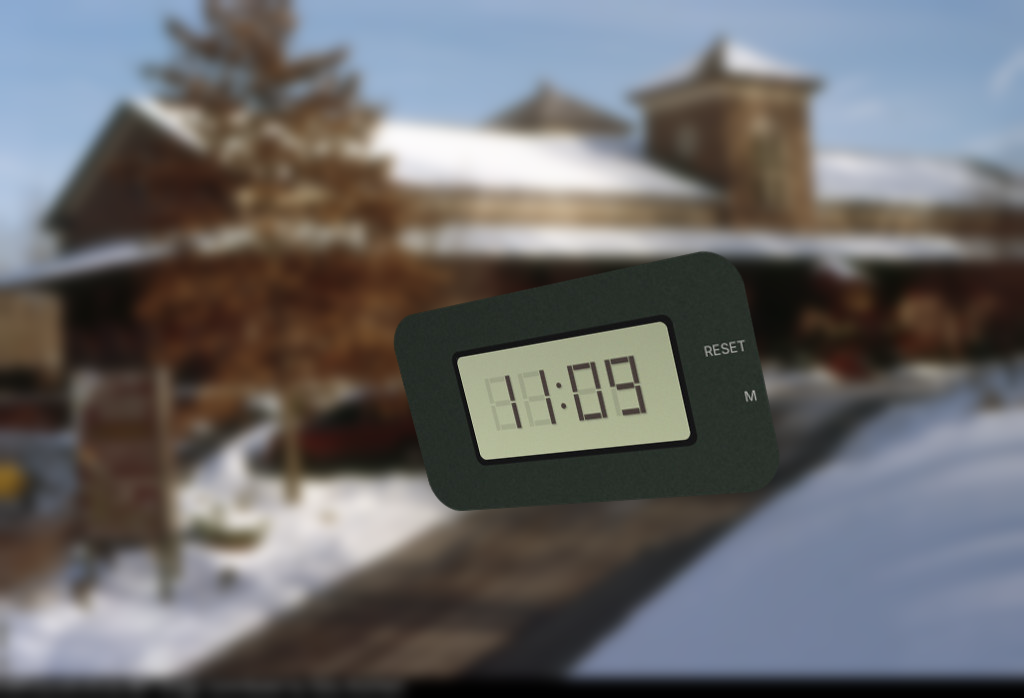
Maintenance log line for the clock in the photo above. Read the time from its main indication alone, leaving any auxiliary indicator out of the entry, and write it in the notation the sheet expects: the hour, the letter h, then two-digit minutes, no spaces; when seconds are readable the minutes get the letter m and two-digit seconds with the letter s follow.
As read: 11h09
